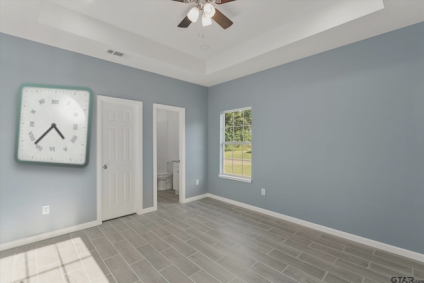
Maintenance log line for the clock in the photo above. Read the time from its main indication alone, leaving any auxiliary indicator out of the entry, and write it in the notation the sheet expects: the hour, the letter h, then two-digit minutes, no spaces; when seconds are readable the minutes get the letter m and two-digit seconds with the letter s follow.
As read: 4h37
